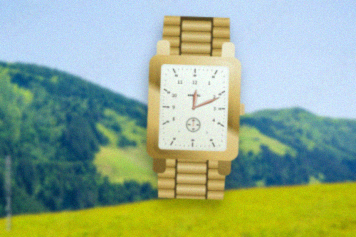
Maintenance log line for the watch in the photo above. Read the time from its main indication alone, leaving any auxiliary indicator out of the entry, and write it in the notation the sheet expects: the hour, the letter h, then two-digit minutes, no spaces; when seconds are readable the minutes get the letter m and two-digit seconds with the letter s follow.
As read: 12h11
